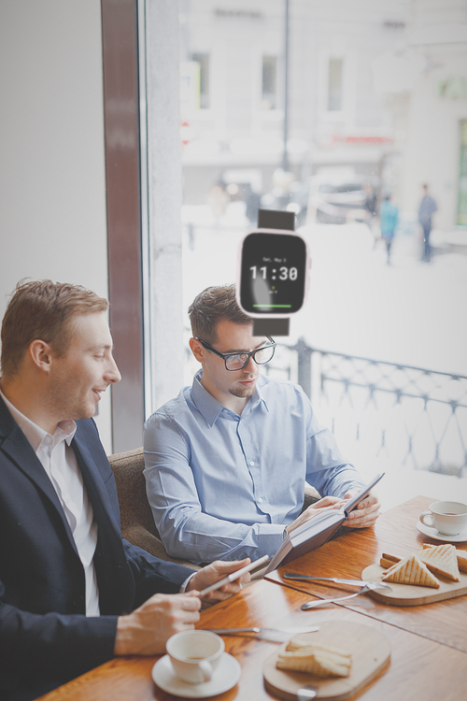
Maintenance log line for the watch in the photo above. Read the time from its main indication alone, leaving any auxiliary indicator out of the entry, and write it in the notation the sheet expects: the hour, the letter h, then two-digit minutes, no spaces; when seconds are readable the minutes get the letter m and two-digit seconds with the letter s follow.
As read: 11h30
